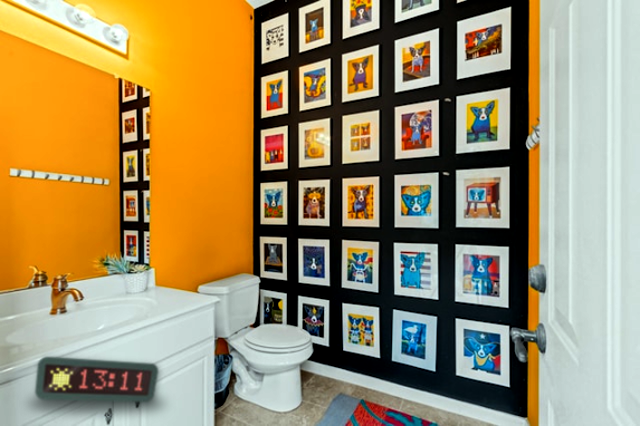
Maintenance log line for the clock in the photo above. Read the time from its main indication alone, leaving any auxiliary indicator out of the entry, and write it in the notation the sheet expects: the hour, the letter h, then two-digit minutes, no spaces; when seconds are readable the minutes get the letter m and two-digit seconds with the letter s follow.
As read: 13h11
